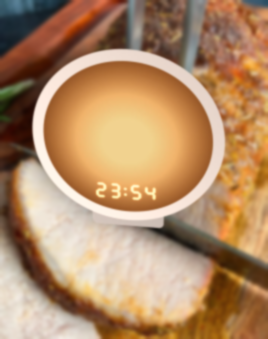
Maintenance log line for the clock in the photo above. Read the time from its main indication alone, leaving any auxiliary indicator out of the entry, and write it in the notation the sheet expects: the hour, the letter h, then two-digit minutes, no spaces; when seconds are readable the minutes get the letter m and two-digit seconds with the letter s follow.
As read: 23h54
